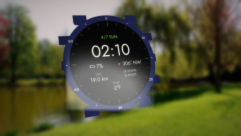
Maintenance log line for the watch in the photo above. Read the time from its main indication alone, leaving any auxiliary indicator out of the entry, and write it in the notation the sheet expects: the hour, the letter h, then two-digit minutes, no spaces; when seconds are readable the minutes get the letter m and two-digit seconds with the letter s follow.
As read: 2h10
